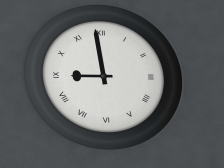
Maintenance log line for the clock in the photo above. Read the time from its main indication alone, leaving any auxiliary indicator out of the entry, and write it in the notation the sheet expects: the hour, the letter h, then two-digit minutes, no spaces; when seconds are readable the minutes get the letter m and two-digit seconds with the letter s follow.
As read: 8h59
